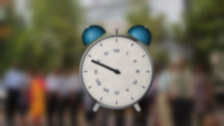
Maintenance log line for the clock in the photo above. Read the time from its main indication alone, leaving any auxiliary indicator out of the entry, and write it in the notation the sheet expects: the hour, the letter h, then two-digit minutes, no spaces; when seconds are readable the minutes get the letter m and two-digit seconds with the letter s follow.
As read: 9h49
